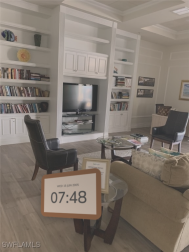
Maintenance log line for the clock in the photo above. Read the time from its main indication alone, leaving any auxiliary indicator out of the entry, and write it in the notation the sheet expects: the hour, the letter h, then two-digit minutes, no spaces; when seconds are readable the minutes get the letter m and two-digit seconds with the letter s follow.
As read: 7h48
